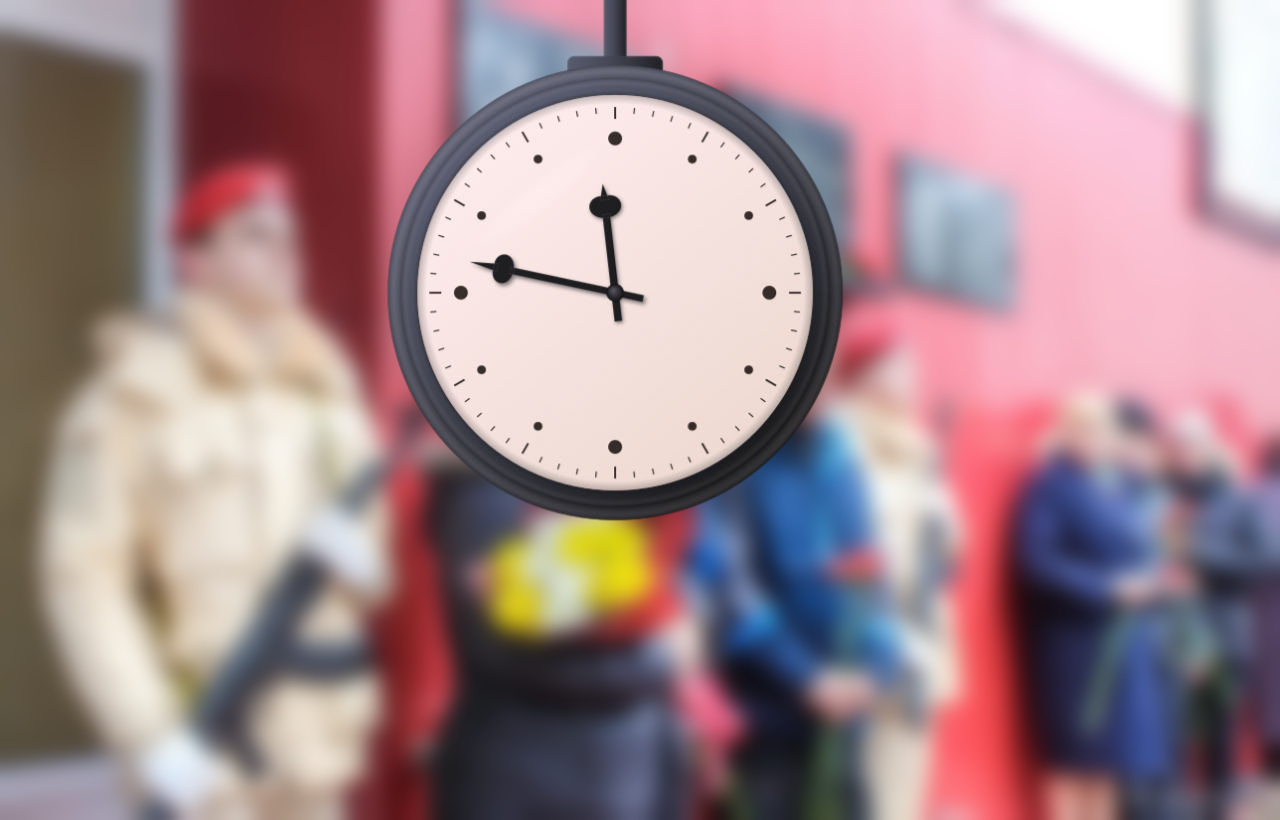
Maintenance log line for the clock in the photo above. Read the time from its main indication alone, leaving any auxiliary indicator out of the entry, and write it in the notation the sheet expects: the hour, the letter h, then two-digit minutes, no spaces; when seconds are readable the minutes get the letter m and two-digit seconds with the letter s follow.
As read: 11h47
